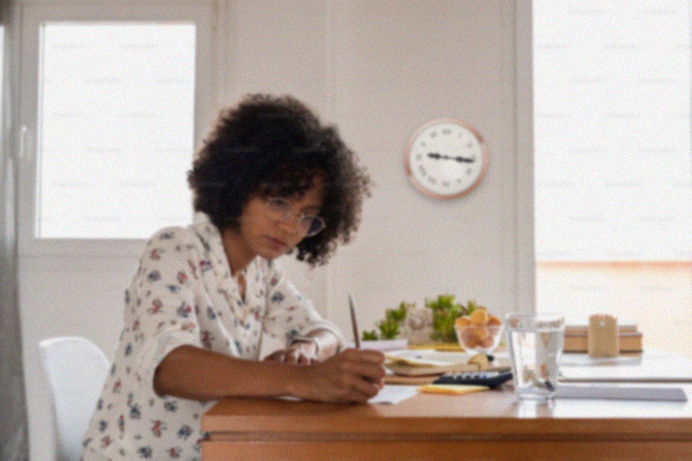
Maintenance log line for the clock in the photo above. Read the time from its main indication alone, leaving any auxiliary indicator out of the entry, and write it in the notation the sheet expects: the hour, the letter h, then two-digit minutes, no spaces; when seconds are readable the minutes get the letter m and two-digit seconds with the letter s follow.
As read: 9h16
